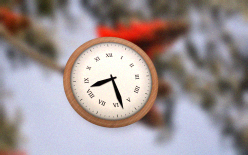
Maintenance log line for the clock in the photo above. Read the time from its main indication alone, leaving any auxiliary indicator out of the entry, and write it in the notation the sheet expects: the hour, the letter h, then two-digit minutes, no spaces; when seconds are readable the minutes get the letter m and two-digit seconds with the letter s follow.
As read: 8h28
